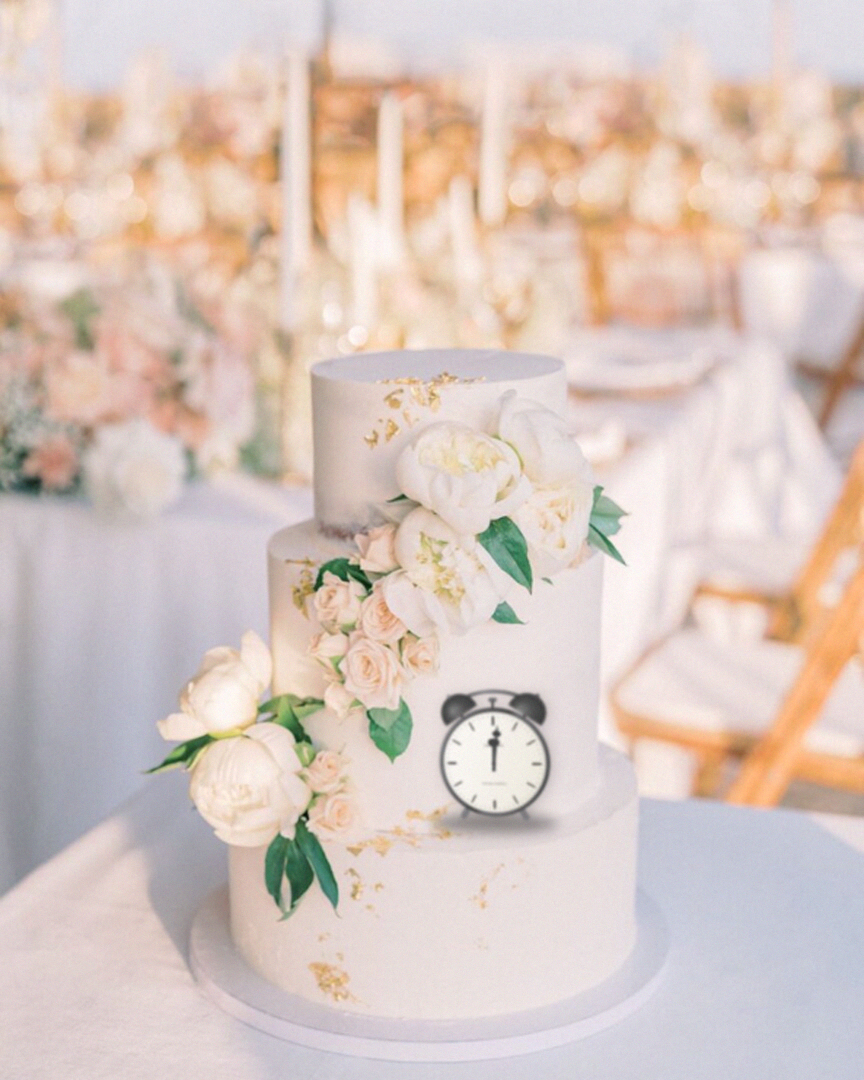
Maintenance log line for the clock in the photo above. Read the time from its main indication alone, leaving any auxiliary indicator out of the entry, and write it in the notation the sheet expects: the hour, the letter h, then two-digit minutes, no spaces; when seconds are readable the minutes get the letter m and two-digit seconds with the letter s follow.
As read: 12h01
